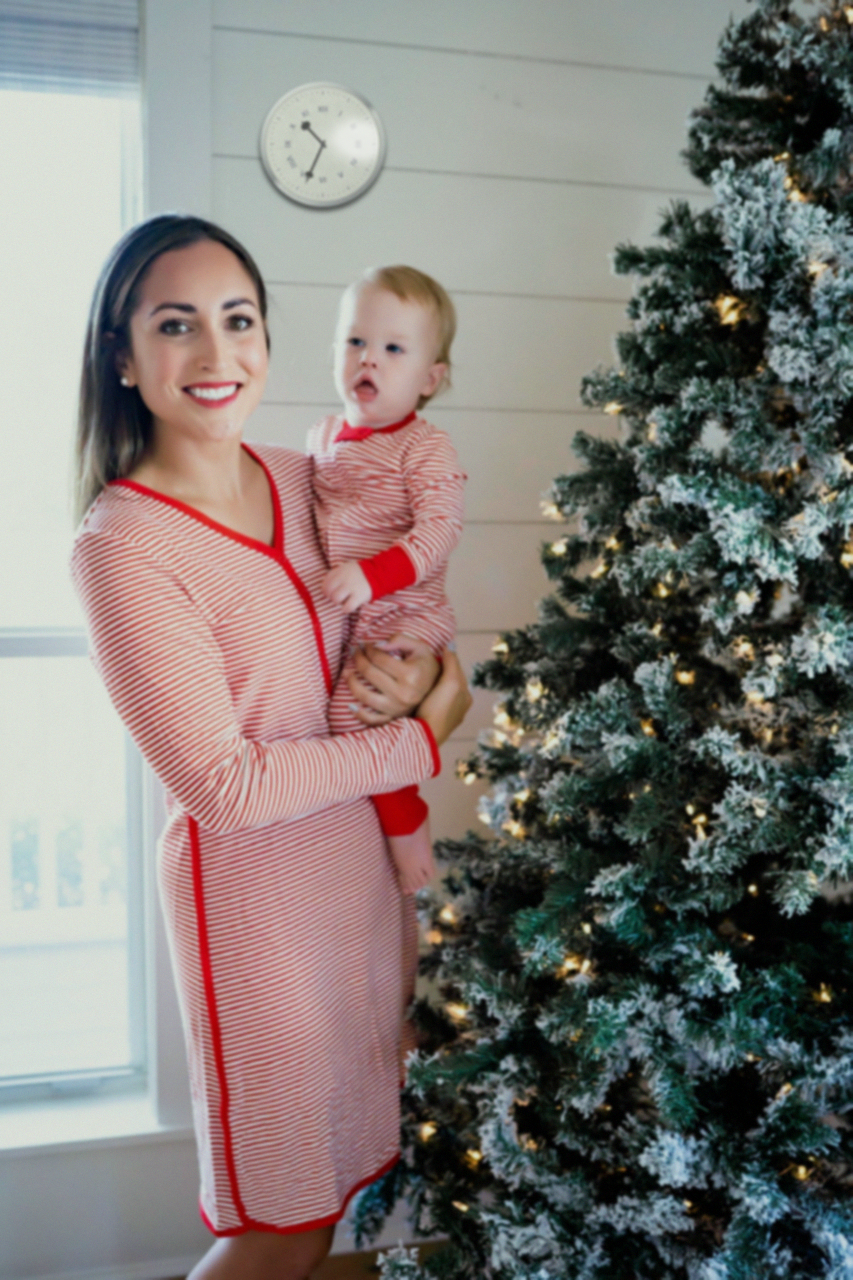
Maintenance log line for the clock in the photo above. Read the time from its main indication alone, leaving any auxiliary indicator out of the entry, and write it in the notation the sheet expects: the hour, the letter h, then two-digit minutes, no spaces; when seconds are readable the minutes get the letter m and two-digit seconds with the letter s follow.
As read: 10h34
